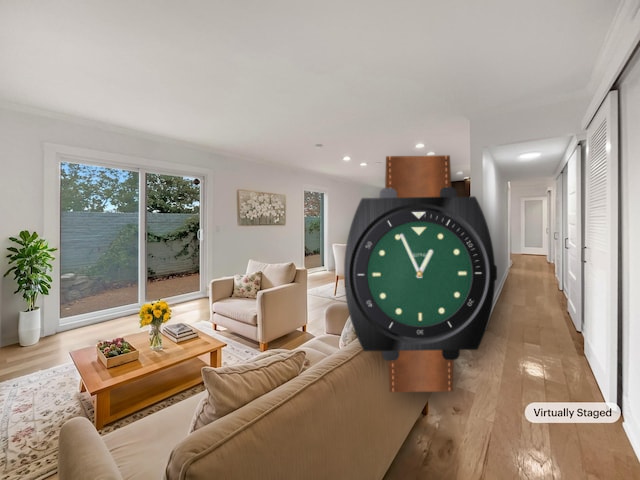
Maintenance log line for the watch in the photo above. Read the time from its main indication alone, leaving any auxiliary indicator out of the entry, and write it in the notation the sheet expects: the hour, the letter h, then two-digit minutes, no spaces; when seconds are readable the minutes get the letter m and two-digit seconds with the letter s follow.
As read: 12h56
